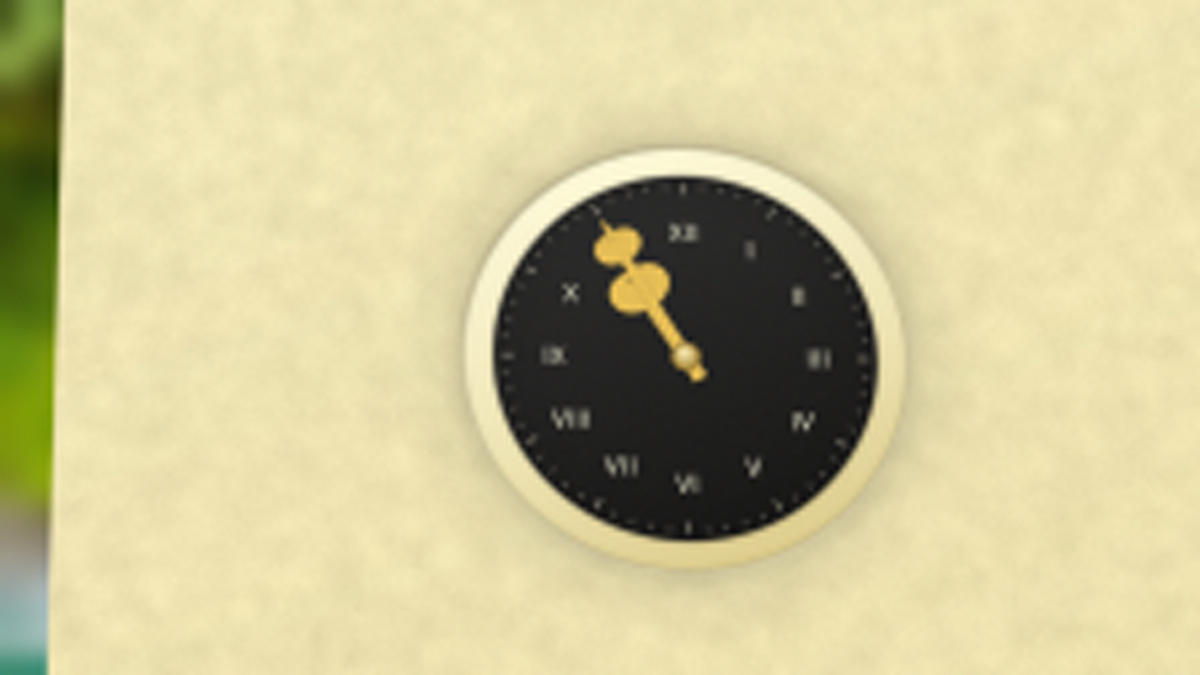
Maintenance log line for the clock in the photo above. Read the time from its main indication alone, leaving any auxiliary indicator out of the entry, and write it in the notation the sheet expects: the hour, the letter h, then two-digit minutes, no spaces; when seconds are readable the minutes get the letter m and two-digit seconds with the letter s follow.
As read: 10h55
